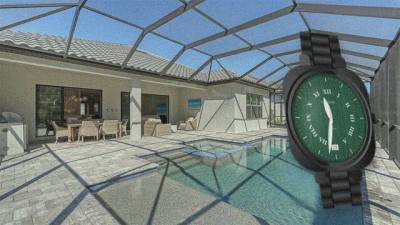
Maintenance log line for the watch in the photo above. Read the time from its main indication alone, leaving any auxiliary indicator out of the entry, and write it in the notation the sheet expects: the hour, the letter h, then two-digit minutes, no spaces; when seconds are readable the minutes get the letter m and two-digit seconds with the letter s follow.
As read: 11h32
